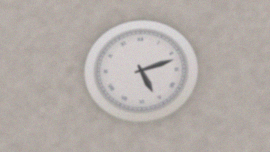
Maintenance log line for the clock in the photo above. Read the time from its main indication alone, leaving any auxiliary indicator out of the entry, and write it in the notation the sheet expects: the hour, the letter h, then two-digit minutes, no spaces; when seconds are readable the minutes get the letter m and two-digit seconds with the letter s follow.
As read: 5h12
